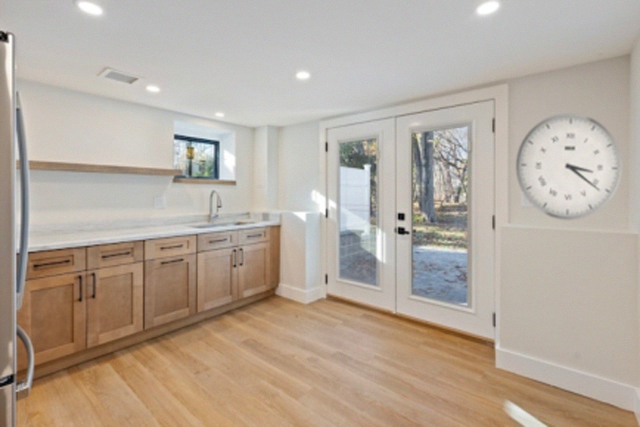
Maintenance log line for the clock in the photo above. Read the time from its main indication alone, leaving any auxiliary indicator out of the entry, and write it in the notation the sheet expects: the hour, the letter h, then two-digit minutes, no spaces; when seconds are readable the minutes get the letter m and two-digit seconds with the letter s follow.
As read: 3h21
